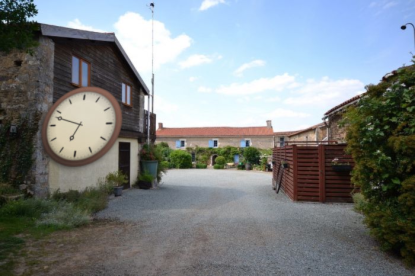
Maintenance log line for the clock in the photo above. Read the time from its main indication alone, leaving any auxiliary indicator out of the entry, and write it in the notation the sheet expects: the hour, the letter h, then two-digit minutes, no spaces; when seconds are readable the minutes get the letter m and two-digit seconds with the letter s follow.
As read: 6h48
